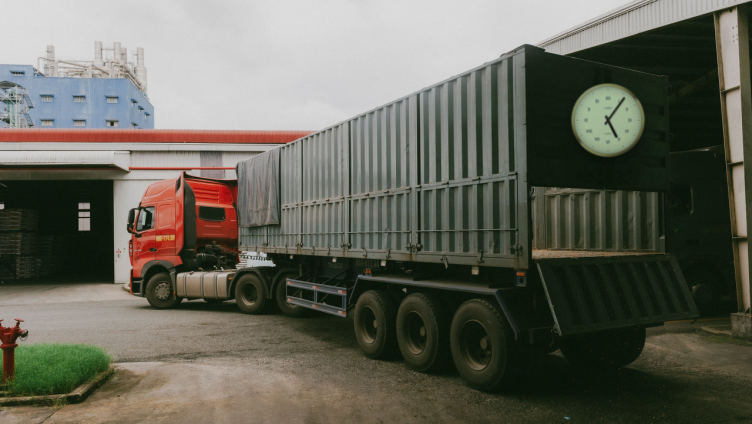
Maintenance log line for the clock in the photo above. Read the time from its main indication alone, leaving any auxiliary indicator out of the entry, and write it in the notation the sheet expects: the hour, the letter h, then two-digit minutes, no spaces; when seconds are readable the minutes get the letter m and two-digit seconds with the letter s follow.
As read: 5h06
